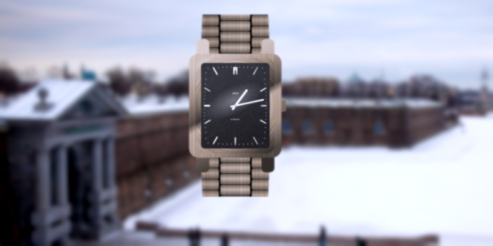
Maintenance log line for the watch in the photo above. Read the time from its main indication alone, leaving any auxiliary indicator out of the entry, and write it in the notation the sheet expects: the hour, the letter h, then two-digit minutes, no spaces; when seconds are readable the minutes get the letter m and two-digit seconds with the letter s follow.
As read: 1h13
